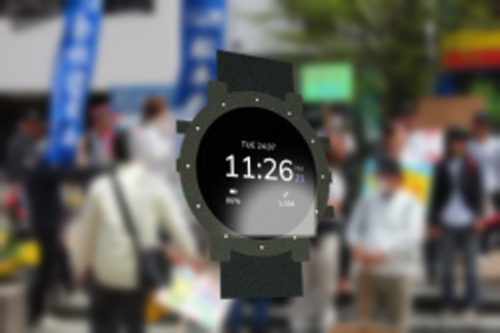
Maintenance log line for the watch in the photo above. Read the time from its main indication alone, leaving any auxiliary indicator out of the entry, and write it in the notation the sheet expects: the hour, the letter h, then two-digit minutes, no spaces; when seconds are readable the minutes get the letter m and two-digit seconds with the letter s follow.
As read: 11h26
